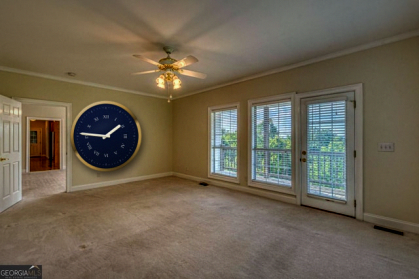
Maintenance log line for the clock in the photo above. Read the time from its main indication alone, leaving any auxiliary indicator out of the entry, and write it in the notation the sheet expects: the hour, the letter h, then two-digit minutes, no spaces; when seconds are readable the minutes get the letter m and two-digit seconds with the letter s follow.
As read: 1h46
